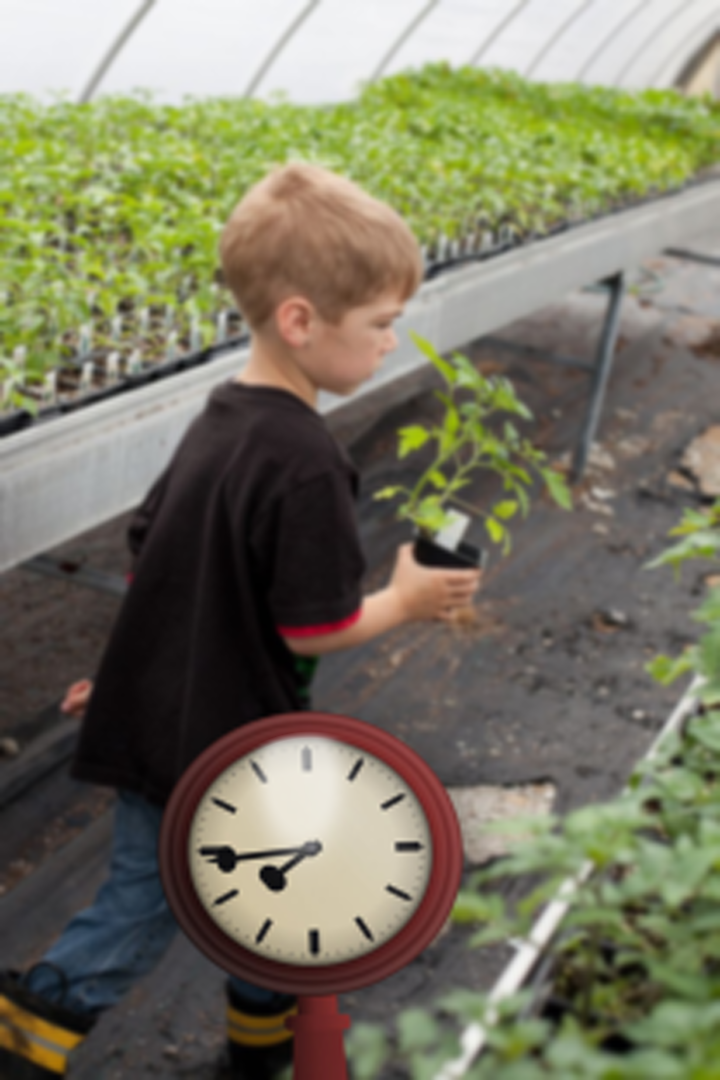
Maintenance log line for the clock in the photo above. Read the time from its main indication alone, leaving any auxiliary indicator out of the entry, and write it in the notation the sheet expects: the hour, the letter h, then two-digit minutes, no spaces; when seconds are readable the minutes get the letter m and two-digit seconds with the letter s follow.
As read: 7h44
